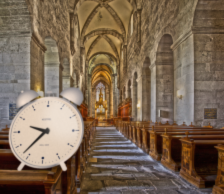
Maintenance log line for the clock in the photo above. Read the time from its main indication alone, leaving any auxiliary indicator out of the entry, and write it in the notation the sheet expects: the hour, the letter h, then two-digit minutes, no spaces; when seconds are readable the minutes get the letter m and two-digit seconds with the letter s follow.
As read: 9h37
